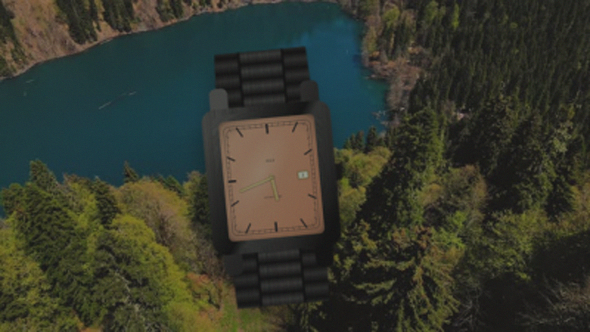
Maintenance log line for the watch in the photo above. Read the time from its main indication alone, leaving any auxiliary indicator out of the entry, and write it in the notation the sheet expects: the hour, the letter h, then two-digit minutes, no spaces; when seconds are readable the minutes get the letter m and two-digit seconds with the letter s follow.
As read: 5h42
